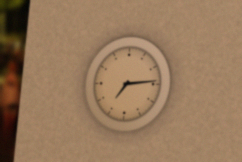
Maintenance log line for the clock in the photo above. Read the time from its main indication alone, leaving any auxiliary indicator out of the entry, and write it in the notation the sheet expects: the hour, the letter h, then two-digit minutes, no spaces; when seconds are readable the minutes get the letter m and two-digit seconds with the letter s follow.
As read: 7h14
